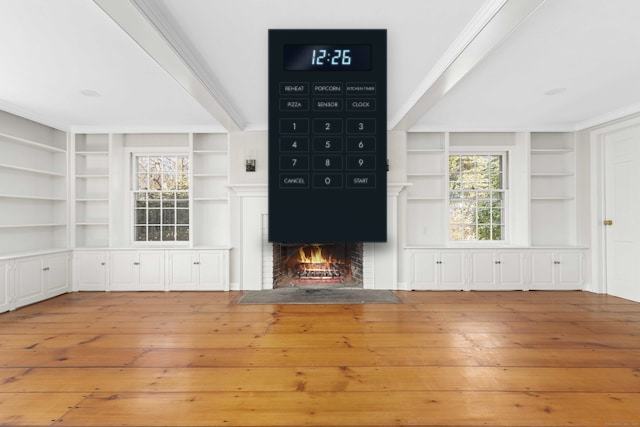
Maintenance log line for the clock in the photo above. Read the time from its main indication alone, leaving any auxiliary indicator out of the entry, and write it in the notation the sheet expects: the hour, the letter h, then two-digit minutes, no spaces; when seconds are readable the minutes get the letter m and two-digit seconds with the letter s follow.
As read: 12h26
